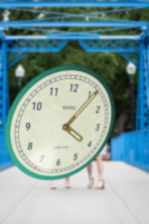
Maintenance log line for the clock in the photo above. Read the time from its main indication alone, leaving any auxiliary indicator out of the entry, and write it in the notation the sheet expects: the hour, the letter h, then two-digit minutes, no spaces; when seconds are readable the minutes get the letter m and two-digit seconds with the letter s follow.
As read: 4h06
